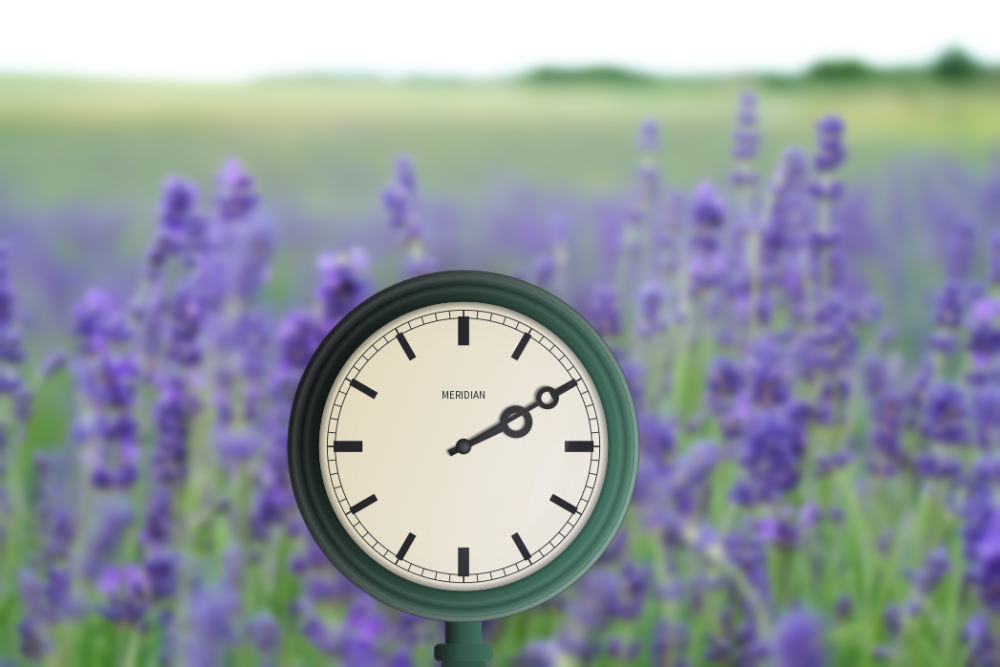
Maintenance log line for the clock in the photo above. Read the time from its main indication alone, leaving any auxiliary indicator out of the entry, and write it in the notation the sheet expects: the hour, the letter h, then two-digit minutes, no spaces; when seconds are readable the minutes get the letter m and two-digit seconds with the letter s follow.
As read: 2h10
